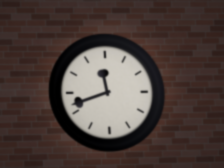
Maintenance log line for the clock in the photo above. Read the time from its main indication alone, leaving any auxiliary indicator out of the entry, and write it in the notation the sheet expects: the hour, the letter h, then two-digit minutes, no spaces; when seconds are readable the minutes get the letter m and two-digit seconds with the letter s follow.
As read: 11h42
